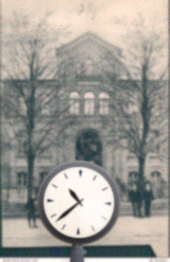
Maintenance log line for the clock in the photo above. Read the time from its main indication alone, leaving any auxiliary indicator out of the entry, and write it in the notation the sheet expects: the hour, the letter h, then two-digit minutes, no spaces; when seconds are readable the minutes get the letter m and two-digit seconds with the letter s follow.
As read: 10h38
